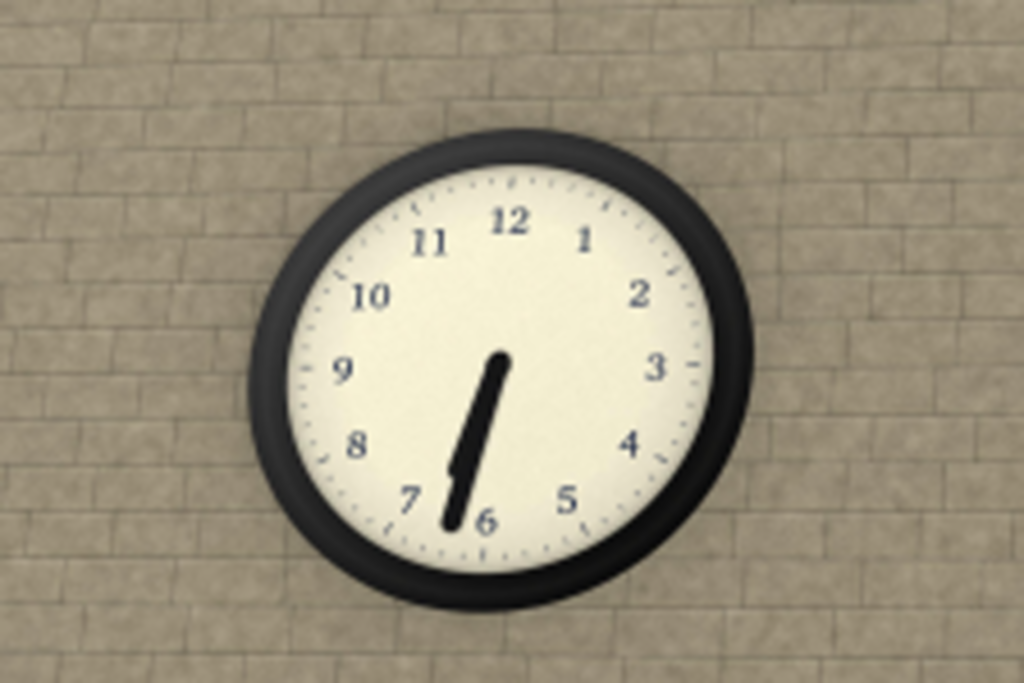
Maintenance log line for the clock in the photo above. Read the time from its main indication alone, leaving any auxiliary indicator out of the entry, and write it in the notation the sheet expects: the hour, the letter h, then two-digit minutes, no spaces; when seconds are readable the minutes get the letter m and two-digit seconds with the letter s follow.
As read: 6h32
